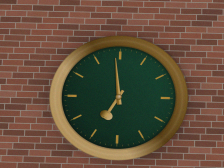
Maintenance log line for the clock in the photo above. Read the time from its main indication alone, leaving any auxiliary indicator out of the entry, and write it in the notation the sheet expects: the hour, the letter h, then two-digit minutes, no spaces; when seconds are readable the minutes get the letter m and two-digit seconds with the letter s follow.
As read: 6h59
